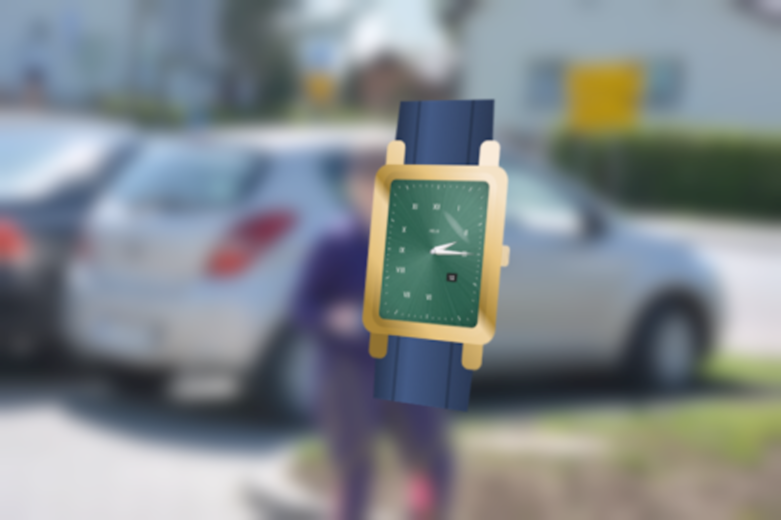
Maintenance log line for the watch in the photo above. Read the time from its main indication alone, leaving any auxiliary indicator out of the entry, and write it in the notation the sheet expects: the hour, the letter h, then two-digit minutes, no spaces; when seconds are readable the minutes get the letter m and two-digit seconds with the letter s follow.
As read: 2h15
